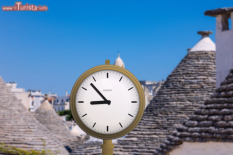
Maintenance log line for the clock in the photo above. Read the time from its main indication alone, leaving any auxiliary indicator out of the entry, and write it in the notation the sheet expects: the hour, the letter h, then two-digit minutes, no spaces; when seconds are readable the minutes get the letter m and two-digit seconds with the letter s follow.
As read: 8h53
